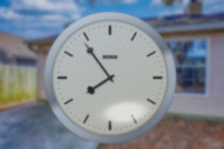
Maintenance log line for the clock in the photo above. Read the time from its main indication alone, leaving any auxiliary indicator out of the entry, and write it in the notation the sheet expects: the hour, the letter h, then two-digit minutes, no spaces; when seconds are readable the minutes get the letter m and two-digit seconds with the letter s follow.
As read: 7h54
